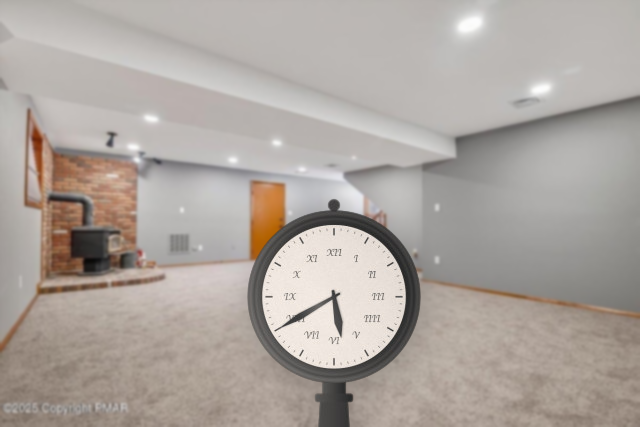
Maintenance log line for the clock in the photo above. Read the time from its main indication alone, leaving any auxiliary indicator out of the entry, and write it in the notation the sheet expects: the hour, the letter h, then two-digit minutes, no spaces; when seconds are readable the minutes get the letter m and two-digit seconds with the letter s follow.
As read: 5h40
